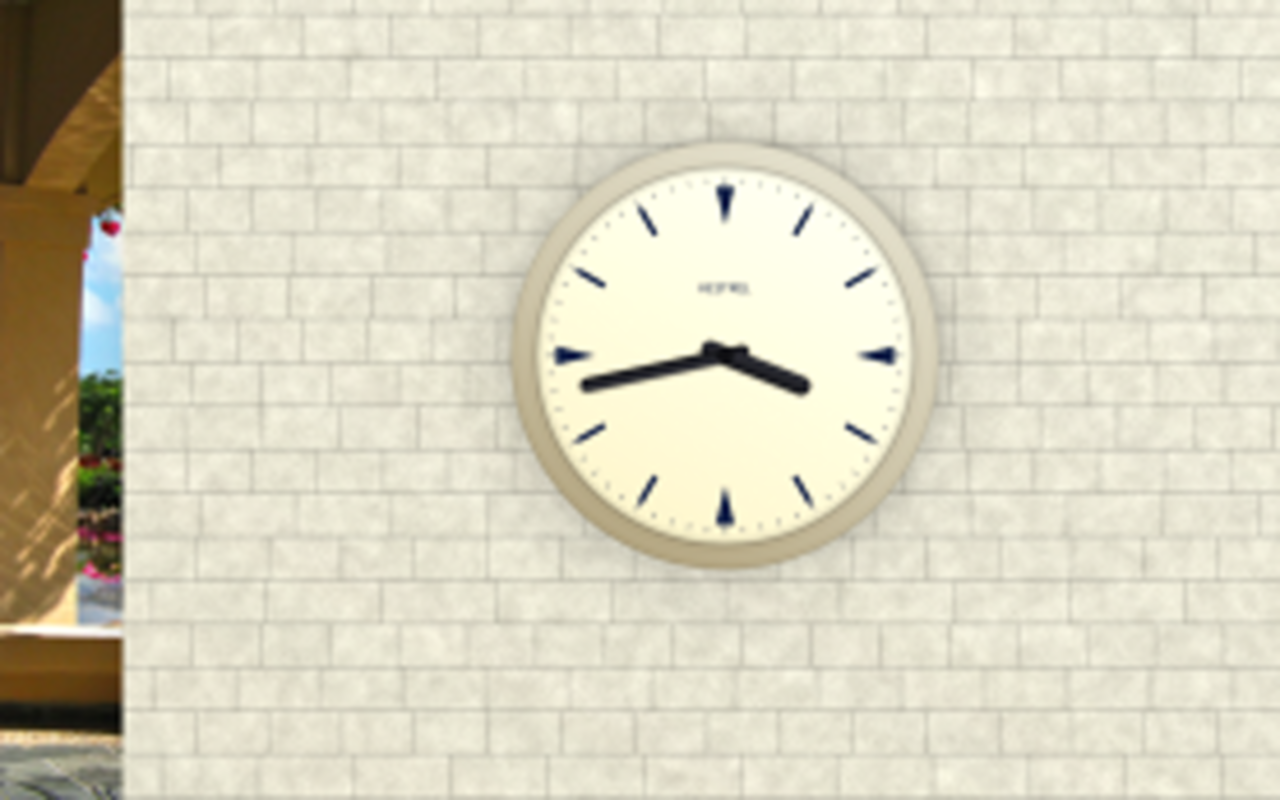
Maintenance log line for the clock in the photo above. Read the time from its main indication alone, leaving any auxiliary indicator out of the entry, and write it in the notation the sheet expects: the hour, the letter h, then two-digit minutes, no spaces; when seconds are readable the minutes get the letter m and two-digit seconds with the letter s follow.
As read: 3h43
